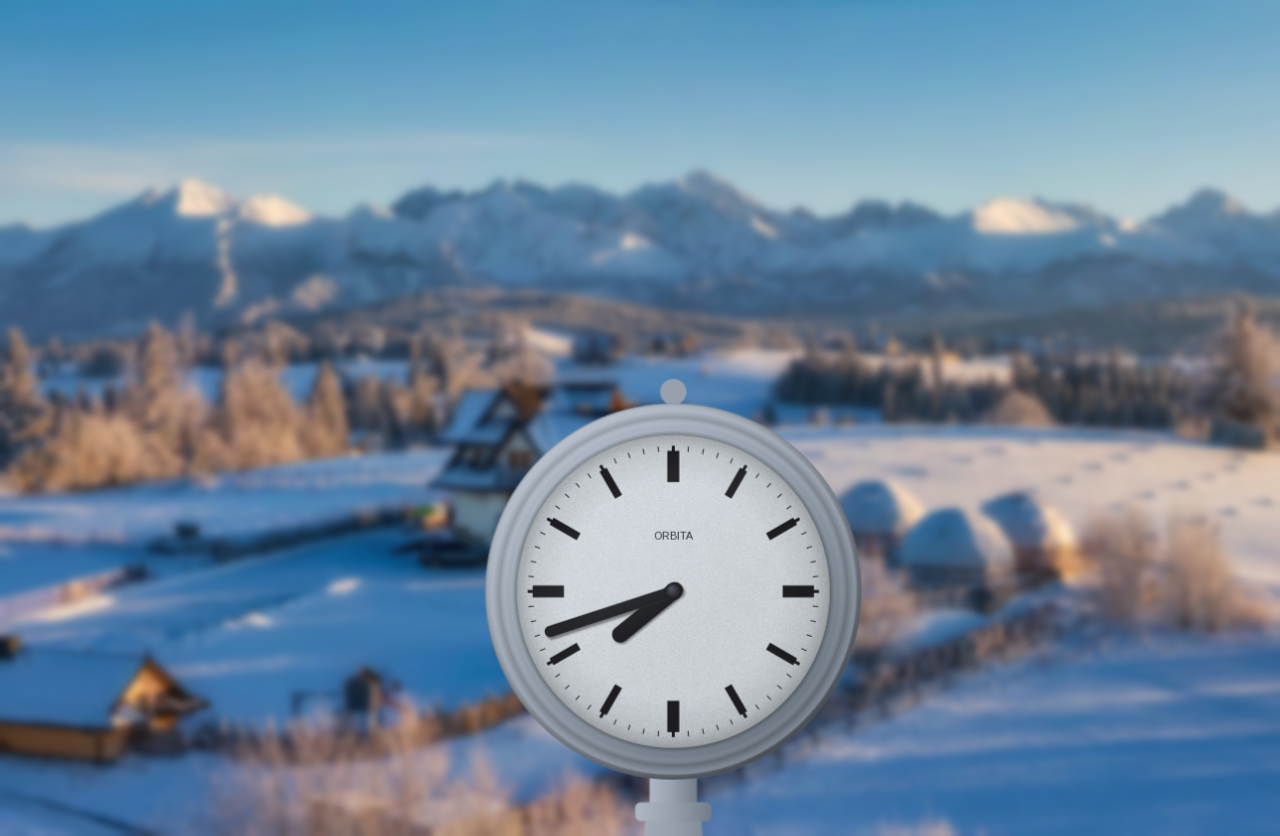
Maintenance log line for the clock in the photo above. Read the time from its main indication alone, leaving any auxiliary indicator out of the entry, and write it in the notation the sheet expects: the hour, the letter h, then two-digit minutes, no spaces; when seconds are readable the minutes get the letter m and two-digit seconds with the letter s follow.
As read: 7h42
